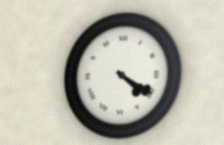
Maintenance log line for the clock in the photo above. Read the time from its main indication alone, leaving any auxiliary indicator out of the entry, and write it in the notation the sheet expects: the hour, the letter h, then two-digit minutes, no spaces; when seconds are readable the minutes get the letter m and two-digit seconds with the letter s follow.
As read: 4h20
